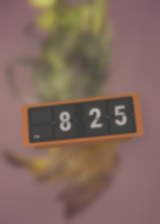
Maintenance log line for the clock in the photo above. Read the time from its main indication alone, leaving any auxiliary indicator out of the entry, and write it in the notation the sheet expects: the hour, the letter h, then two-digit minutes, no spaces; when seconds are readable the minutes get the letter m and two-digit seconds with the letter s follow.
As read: 8h25
